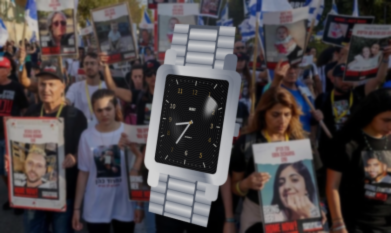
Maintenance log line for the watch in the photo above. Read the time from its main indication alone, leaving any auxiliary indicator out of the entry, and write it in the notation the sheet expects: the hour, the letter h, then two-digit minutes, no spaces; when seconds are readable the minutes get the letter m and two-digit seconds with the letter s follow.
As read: 8h35
